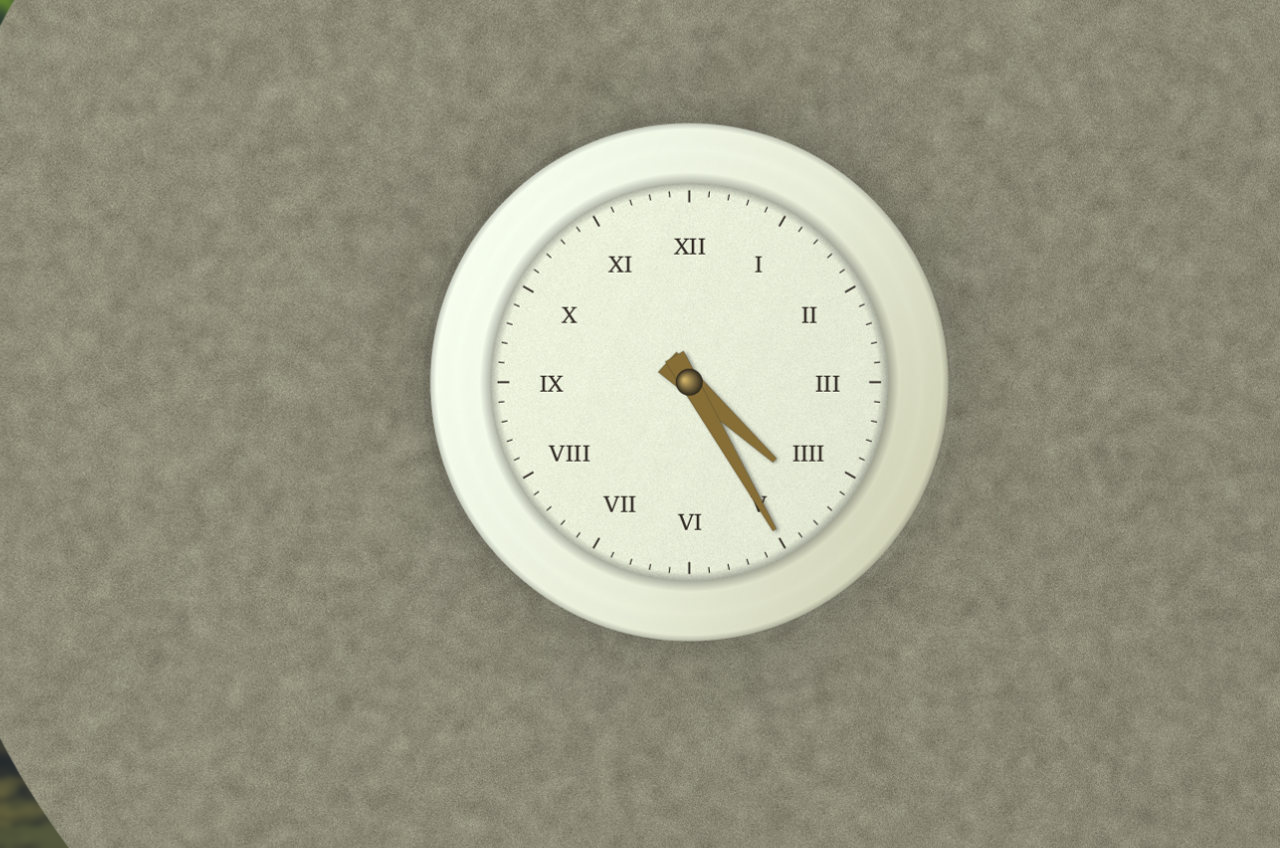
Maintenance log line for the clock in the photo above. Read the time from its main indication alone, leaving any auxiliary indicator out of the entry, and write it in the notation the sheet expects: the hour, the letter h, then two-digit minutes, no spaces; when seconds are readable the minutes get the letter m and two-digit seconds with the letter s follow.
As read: 4h25
